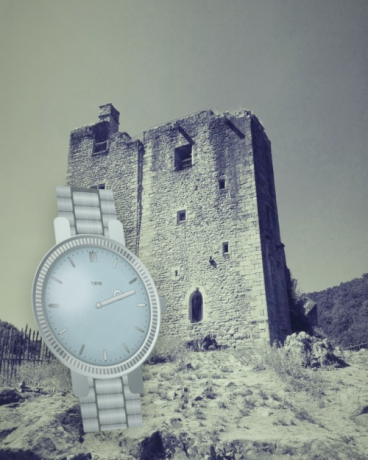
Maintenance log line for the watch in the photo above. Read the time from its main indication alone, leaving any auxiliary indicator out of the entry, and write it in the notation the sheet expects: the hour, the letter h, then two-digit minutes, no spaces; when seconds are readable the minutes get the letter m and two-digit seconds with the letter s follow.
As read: 2h12
